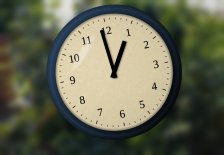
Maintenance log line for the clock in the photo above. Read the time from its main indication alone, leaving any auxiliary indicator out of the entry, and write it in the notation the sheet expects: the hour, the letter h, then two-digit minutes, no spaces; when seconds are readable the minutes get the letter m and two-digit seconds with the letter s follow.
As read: 12h59
